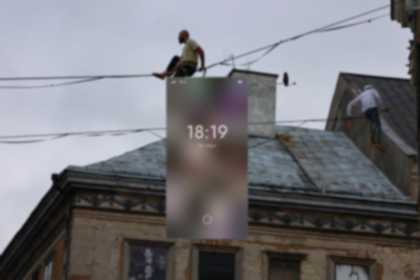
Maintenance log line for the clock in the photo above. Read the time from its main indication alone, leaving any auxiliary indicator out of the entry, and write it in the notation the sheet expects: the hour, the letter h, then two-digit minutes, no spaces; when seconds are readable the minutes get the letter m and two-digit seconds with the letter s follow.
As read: 18h19
